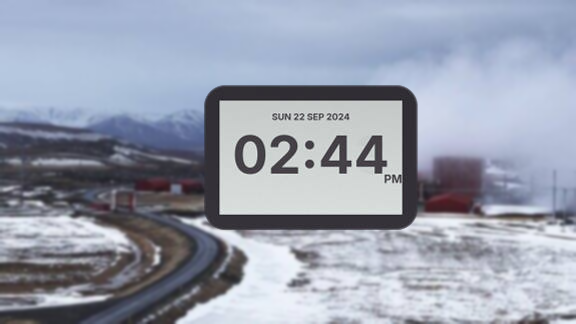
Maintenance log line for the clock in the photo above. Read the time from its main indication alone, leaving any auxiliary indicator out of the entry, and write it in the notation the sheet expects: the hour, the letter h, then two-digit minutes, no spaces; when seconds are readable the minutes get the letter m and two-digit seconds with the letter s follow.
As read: 2h44
